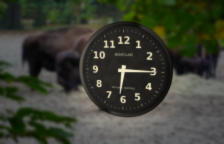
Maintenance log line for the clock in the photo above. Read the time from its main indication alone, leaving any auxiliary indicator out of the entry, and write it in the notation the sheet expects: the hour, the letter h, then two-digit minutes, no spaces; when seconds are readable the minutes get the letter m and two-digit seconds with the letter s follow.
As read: 6h15
